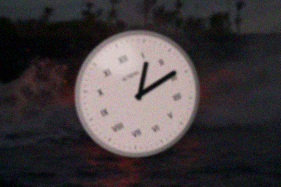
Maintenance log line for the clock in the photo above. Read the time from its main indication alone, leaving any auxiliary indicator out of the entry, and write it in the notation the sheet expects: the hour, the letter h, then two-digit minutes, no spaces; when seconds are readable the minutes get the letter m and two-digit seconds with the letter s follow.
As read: 1h14
